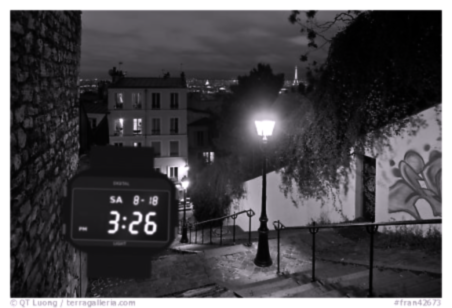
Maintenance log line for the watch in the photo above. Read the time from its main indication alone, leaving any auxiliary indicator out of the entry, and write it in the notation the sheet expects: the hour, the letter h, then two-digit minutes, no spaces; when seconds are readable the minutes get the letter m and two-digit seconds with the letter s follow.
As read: 3h26
